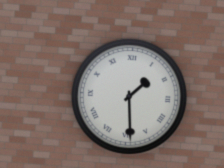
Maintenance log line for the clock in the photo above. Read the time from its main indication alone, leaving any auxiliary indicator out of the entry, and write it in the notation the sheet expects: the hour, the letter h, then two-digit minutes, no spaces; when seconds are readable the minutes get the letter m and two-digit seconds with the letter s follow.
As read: 1h29
